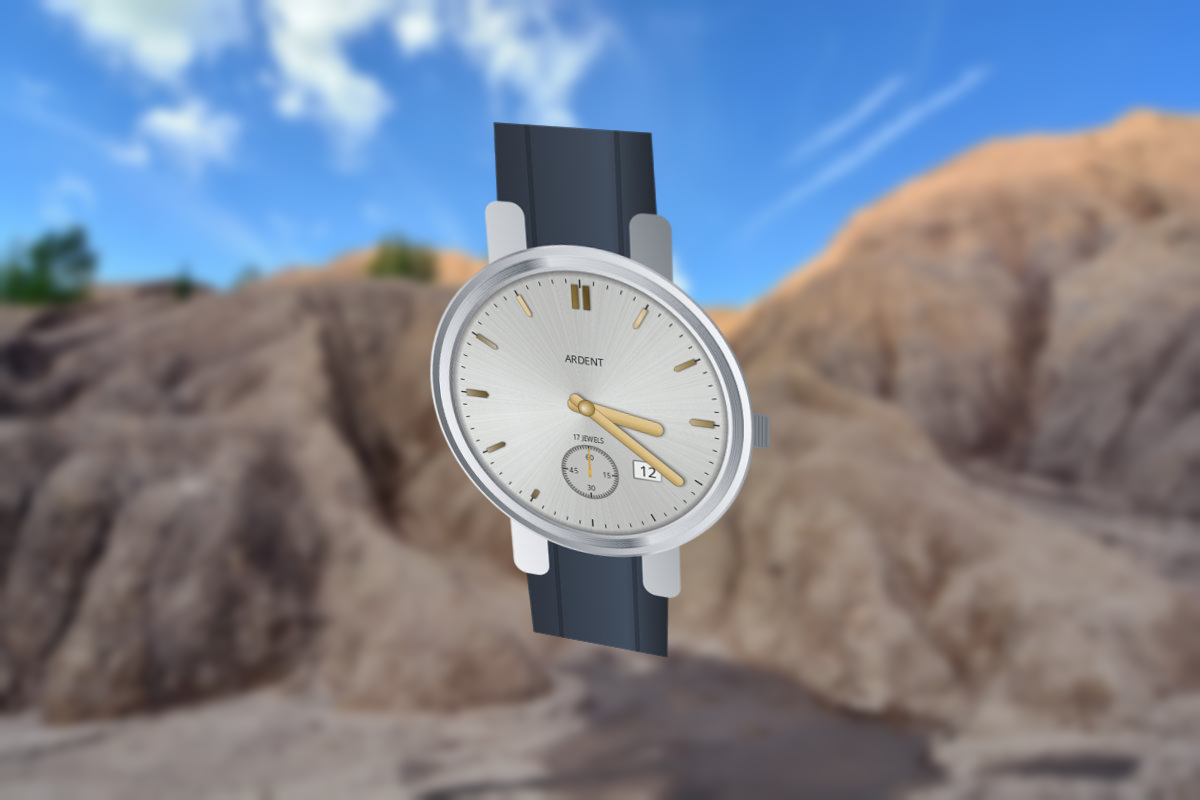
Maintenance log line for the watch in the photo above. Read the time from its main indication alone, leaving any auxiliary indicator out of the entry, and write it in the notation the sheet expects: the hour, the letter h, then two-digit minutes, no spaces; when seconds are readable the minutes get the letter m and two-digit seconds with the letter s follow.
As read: 3h21
